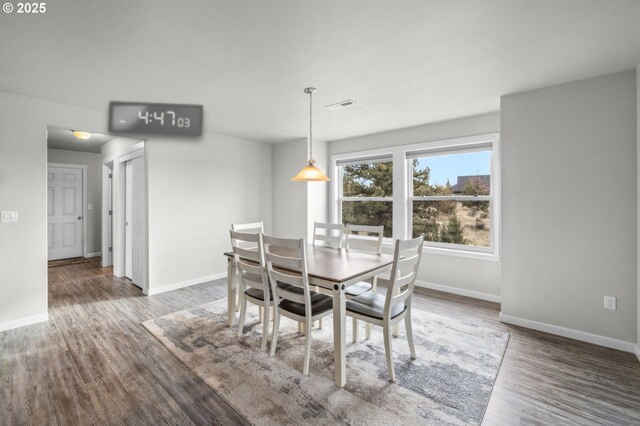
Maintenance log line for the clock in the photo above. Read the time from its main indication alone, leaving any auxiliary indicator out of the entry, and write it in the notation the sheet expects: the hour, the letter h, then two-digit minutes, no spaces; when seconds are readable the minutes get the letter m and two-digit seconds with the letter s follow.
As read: 4h47
